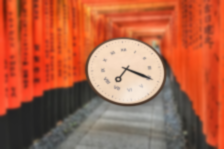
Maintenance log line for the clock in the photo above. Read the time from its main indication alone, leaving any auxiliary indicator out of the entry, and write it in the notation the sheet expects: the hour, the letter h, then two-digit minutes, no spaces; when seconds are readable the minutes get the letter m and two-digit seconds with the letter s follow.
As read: 7h20
